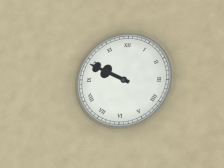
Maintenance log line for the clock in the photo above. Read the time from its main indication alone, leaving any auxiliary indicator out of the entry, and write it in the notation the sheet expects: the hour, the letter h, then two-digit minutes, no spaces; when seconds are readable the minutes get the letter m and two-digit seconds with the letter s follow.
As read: 9h49
